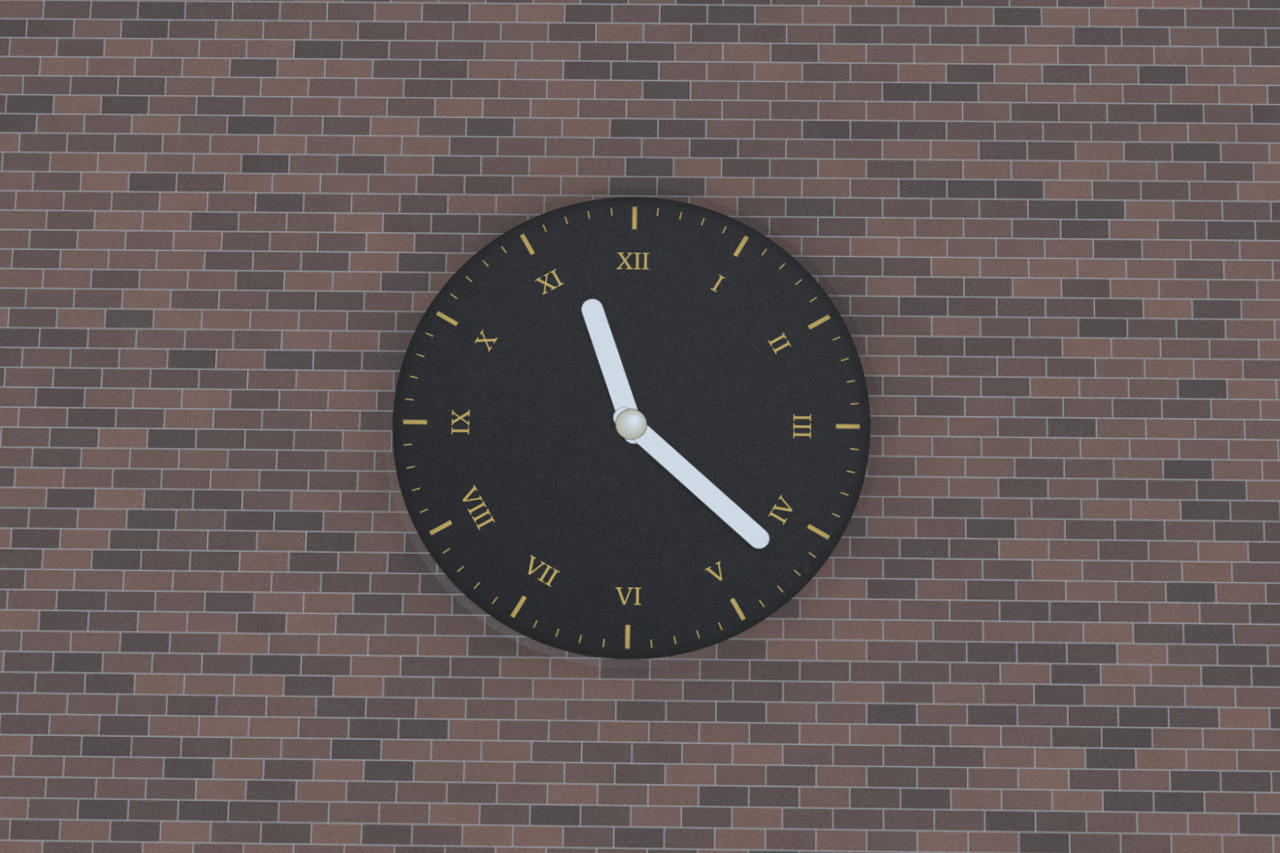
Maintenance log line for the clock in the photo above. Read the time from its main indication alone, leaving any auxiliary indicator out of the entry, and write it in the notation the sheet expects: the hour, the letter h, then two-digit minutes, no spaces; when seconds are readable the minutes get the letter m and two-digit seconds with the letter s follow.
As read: 11h22
